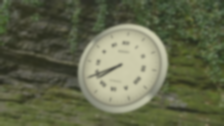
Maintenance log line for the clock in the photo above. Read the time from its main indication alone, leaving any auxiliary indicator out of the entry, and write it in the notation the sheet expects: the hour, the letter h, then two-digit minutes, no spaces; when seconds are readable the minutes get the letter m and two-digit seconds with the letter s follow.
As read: 7h40
